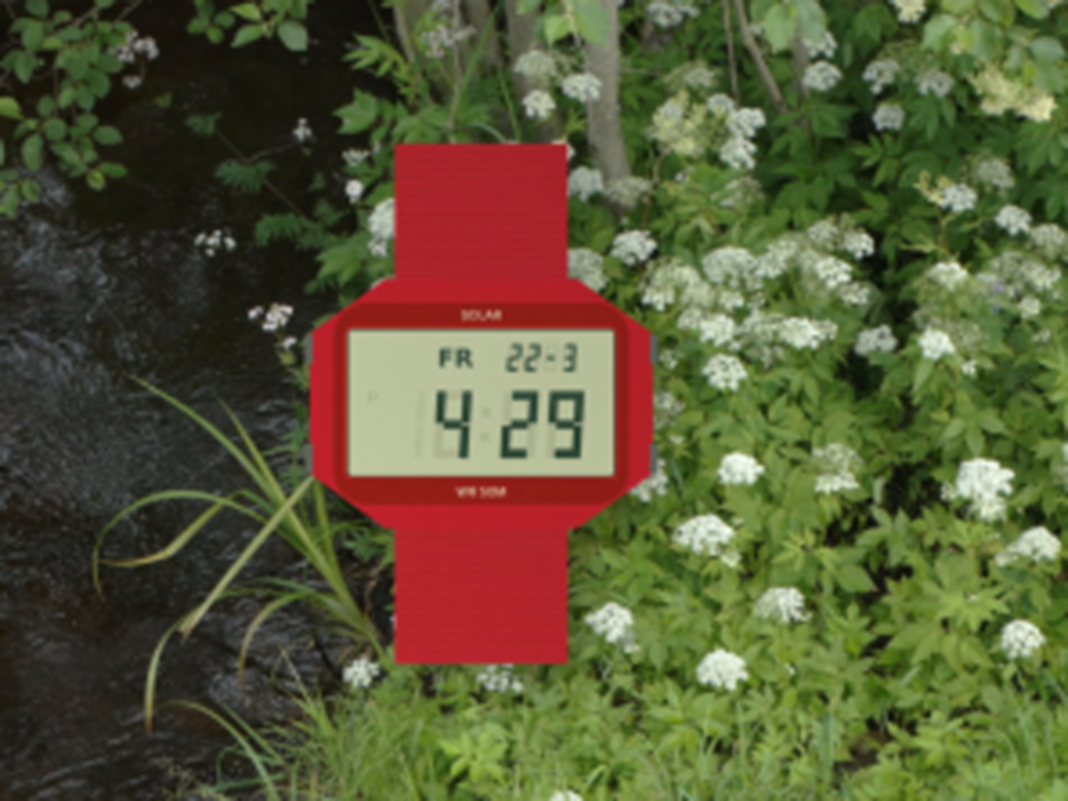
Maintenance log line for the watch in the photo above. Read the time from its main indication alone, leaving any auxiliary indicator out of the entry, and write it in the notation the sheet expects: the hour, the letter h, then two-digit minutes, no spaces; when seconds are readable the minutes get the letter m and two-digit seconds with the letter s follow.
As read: 4h29
